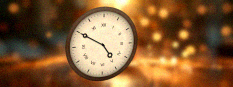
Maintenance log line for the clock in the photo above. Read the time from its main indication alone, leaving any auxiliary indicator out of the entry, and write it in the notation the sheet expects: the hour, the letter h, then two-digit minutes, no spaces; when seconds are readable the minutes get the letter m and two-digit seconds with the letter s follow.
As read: 4h50
